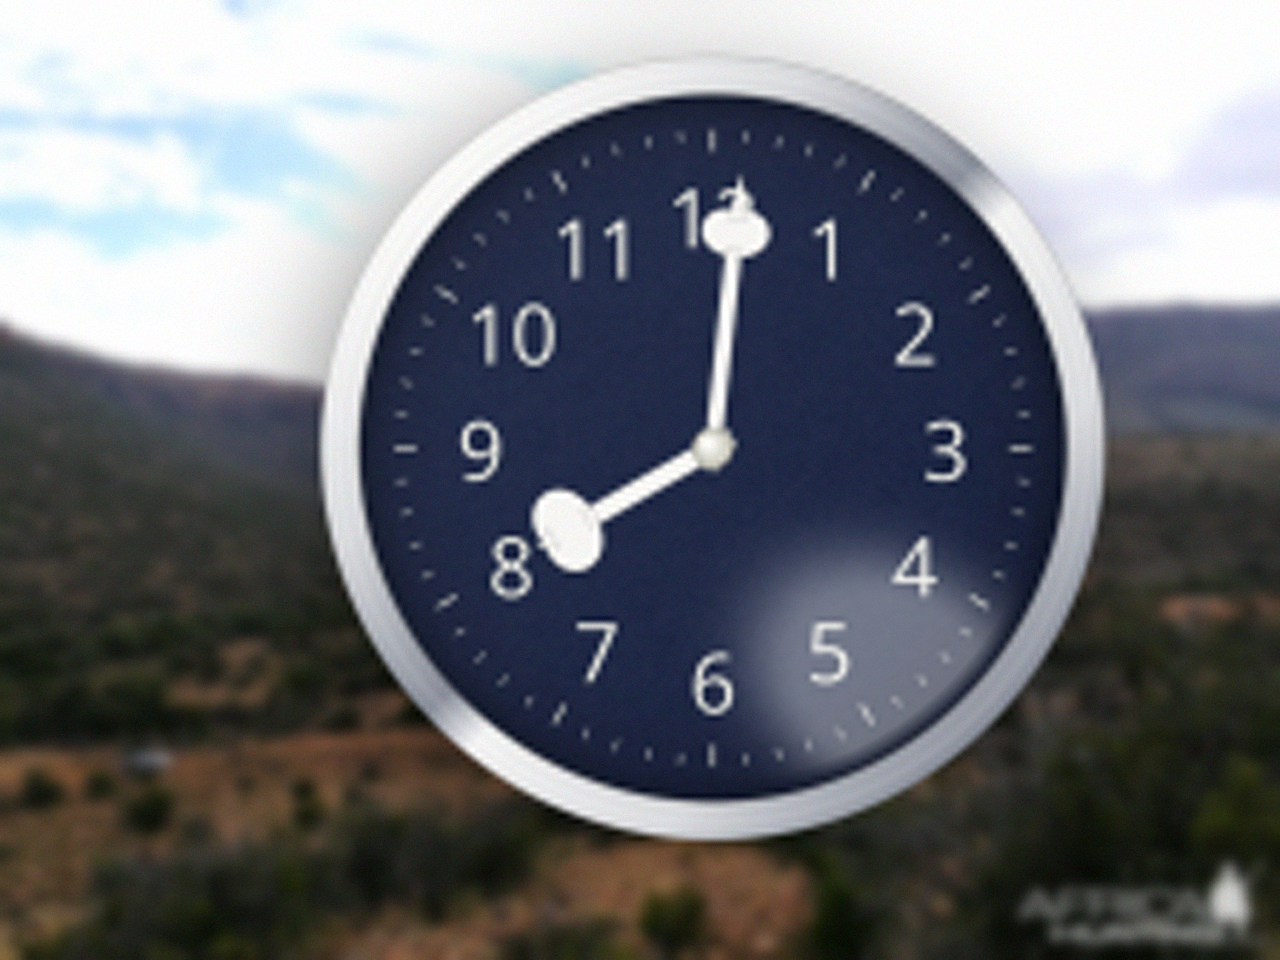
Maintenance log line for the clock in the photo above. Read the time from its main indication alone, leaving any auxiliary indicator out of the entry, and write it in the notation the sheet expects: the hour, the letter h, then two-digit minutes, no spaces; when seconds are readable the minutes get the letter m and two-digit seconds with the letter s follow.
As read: 8h01
